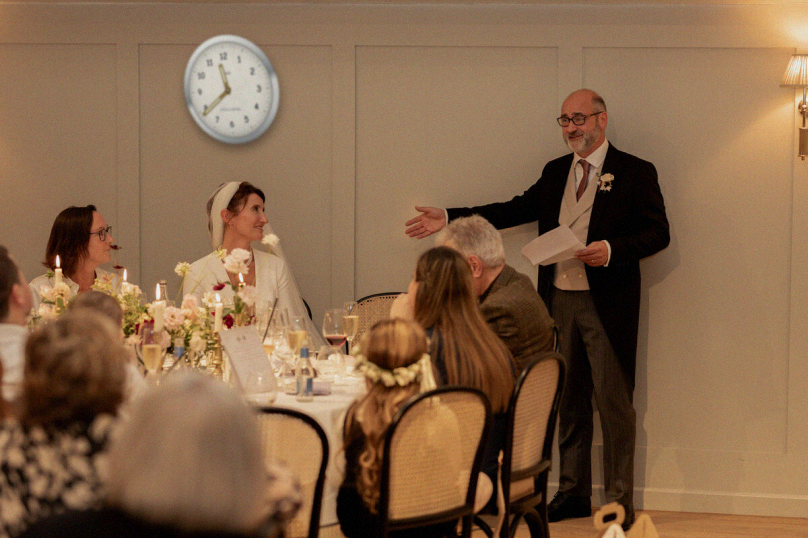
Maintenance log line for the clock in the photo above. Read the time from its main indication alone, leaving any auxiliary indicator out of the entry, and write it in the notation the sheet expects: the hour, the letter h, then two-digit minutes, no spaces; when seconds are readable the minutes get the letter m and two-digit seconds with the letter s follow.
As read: 11h39
